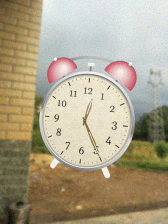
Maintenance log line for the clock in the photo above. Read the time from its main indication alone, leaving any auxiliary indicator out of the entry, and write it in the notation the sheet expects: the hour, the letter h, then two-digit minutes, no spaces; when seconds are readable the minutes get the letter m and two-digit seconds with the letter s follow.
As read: 12h25
